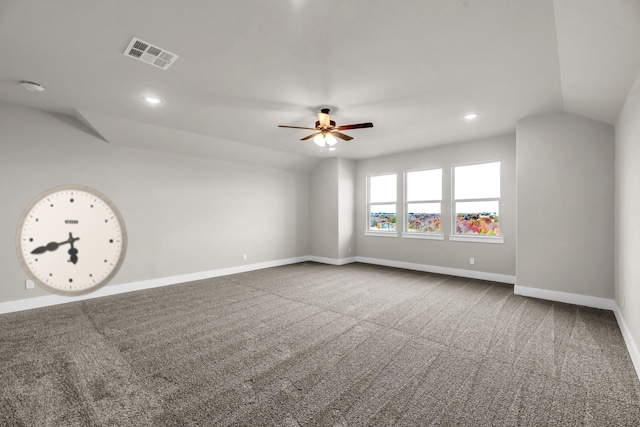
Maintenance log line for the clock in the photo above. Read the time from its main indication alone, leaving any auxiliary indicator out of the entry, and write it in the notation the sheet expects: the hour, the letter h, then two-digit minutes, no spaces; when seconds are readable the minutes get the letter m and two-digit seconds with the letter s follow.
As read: 5h42
